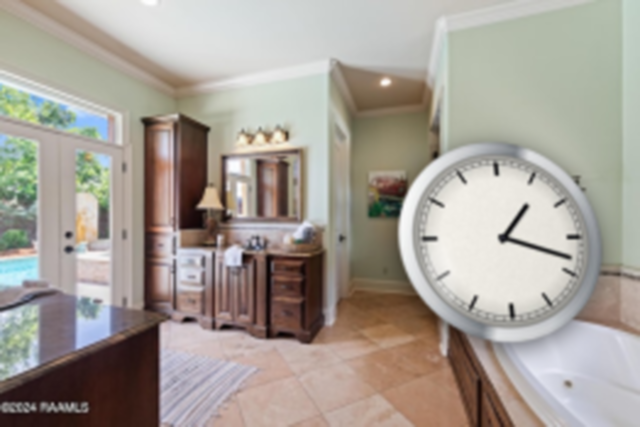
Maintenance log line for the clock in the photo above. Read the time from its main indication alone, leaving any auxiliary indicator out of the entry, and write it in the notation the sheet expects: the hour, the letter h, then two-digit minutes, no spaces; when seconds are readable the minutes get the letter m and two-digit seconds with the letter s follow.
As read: 1h18
